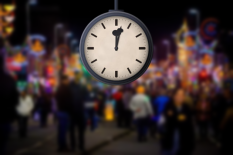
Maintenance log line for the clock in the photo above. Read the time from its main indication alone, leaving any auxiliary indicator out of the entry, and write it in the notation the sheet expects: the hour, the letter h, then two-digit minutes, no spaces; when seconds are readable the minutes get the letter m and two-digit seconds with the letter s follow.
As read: 12h02
